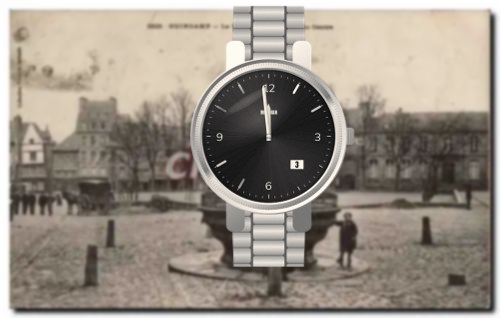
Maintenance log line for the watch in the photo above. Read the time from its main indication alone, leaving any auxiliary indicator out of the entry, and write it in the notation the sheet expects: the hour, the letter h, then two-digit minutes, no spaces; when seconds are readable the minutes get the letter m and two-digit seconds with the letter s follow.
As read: 11h59
